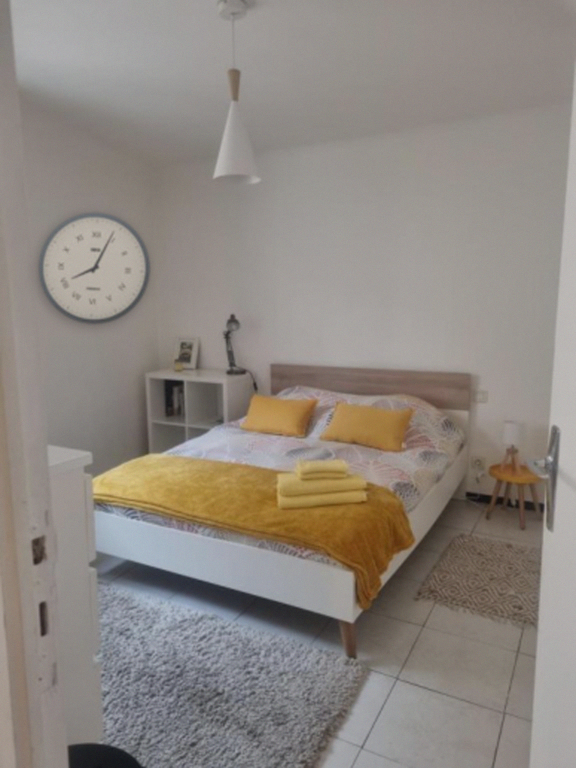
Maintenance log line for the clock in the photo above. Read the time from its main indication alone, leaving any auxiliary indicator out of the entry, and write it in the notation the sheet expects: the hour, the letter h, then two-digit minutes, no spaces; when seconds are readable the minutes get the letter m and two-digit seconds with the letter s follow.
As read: 8h04
